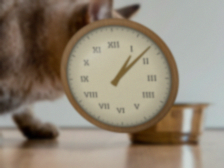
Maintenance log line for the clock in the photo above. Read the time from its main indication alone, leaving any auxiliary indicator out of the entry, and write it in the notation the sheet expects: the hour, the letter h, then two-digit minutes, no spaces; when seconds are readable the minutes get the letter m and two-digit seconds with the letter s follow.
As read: 1h08
